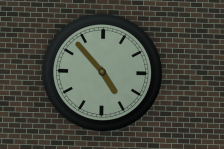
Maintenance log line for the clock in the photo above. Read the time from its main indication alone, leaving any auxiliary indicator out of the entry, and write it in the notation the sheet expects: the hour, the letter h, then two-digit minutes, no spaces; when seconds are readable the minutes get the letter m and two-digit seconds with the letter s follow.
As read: 4h53
